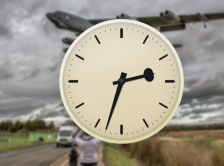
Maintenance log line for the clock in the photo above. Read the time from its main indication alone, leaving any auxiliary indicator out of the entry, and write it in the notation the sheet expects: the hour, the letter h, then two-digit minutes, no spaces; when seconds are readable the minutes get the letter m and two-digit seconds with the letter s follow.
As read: 2h33
